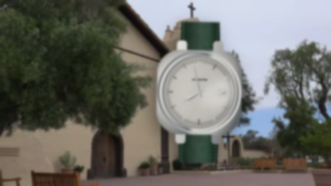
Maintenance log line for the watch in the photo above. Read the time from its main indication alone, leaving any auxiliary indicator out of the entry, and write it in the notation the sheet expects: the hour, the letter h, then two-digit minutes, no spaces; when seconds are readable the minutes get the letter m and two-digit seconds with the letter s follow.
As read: 7h58
